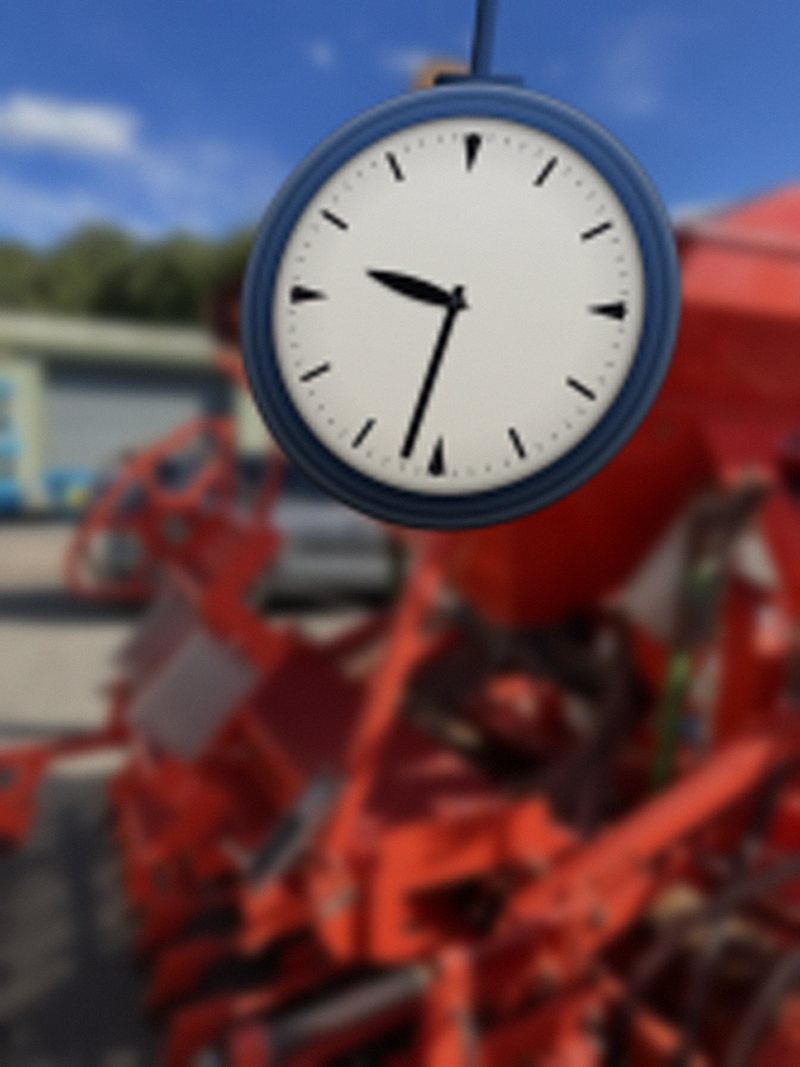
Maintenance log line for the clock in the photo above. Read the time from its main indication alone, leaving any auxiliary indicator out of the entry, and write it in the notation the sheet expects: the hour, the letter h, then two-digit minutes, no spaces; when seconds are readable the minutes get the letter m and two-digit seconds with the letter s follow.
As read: 9h32
